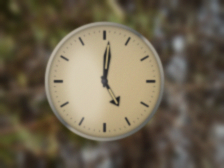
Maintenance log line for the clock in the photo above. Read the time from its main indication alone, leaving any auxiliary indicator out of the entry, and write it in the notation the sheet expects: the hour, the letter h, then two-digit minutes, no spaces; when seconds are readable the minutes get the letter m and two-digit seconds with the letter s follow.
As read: 5h01
